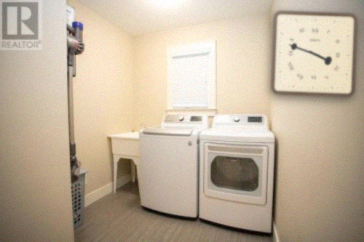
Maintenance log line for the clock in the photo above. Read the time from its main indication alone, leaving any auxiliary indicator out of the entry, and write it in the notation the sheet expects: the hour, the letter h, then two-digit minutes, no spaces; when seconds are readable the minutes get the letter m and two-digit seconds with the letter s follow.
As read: 3h48
